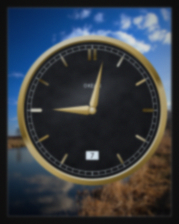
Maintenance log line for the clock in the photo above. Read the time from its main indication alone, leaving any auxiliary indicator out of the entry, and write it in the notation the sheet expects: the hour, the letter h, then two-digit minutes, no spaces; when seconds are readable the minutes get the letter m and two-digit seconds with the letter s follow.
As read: 9h02
